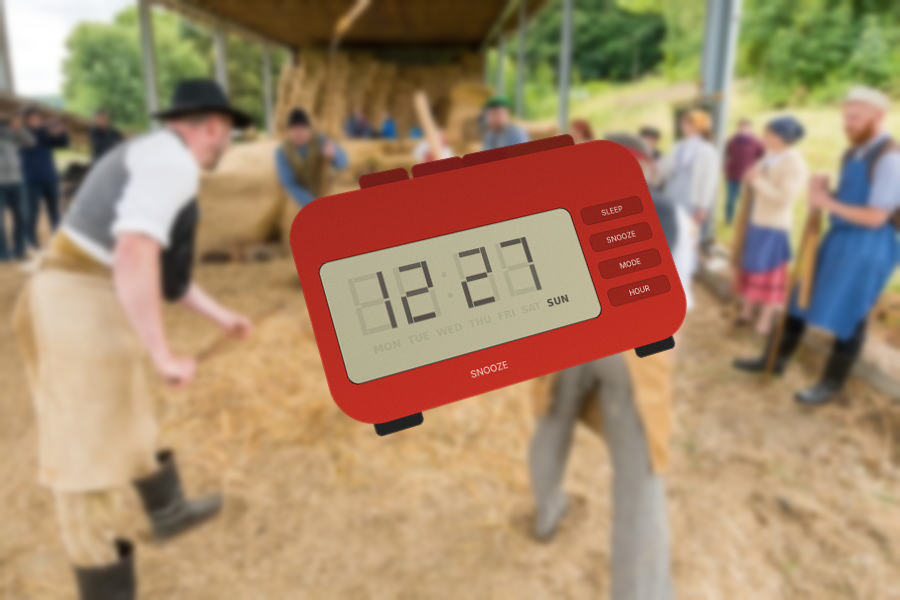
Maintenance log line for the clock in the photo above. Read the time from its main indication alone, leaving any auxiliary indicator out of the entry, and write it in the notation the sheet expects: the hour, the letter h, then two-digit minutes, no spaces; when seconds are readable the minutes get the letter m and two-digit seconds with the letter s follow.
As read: 12h27
